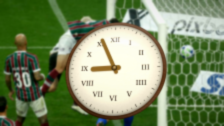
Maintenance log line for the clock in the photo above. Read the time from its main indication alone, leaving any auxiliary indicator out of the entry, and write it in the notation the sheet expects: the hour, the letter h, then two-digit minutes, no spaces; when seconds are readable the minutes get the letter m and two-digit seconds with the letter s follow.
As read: 8h56
